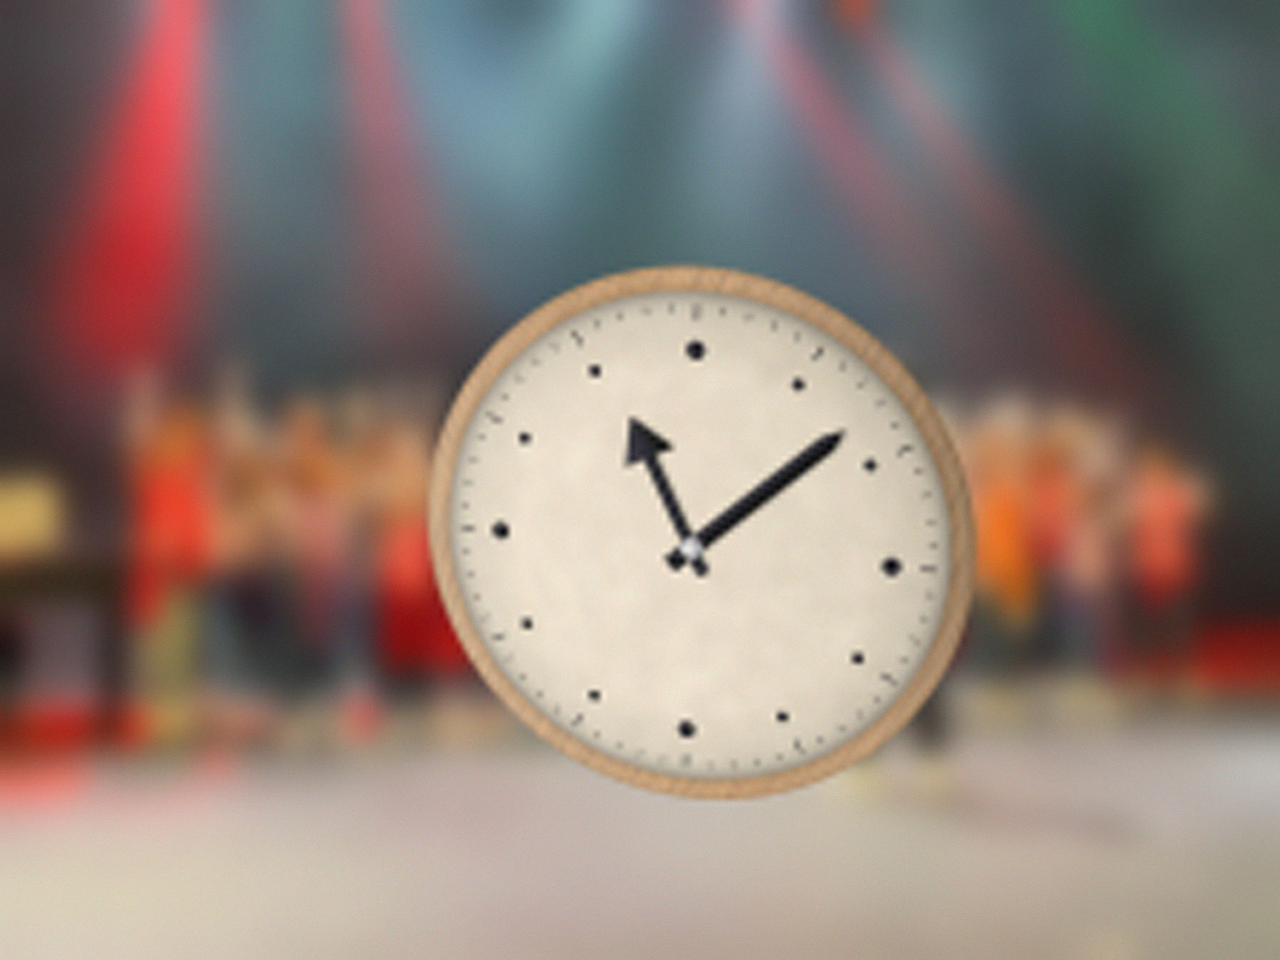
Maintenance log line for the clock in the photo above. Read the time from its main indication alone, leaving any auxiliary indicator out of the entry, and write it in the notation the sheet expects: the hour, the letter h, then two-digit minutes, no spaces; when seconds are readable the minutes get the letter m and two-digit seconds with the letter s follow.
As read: 11h08
